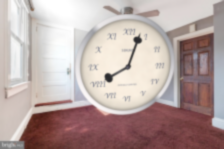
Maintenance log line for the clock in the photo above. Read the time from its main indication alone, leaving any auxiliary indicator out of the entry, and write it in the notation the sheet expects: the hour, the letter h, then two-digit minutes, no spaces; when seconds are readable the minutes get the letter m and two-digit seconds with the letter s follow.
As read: 8h03
